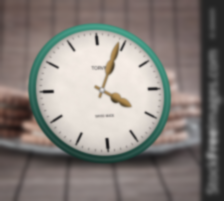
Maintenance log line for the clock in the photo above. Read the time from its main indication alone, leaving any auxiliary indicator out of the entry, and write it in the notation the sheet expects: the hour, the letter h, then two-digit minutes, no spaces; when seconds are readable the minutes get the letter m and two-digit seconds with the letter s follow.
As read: 4h04
